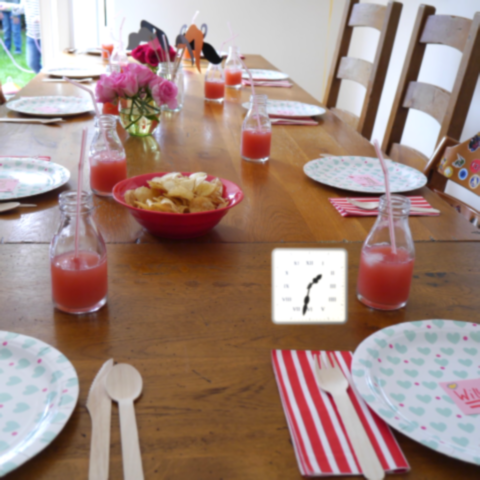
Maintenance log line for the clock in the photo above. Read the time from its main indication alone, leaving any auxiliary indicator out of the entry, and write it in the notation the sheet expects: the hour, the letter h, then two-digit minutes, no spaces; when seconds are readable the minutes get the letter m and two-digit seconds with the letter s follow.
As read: 1h32
